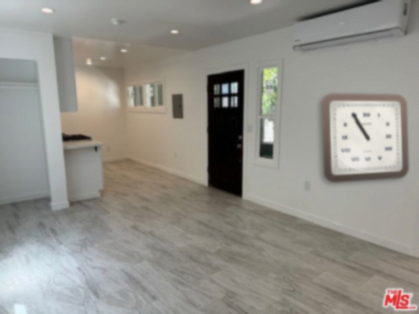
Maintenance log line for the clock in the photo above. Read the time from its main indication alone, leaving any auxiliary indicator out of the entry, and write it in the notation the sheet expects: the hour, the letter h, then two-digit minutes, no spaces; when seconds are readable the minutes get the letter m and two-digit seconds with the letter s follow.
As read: 10h55
